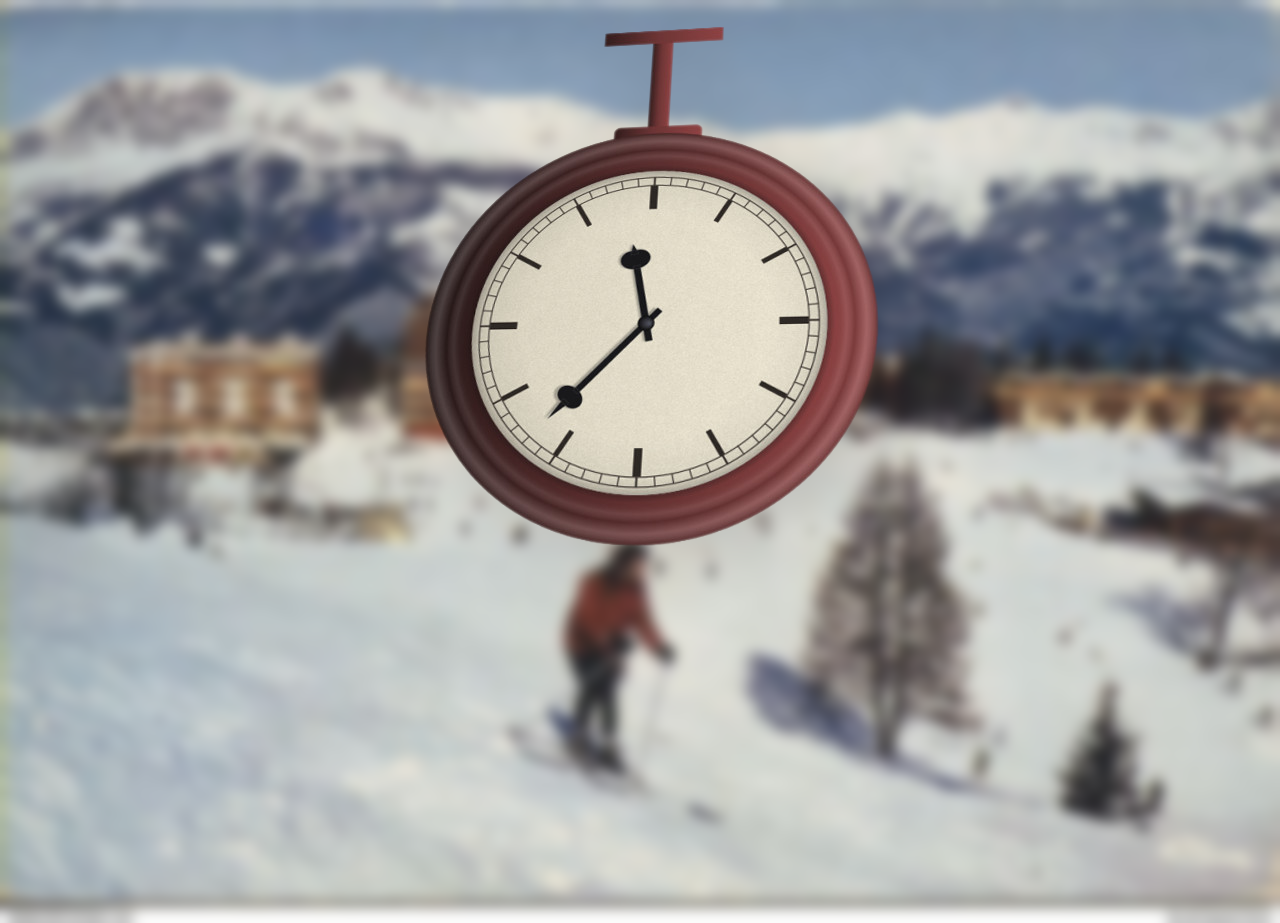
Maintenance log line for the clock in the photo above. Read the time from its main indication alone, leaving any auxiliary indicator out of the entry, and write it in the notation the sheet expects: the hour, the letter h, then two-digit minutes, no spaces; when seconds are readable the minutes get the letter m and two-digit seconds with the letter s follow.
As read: 11h37
